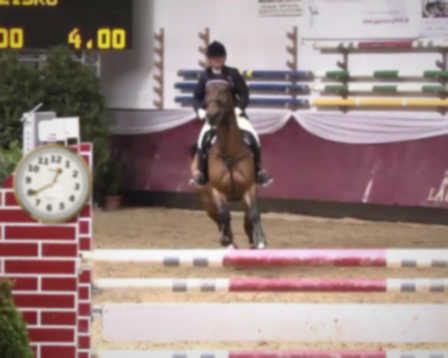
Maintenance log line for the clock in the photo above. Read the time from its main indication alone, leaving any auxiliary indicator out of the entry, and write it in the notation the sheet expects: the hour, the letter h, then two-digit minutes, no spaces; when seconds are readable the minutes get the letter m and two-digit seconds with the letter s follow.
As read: 12h39
